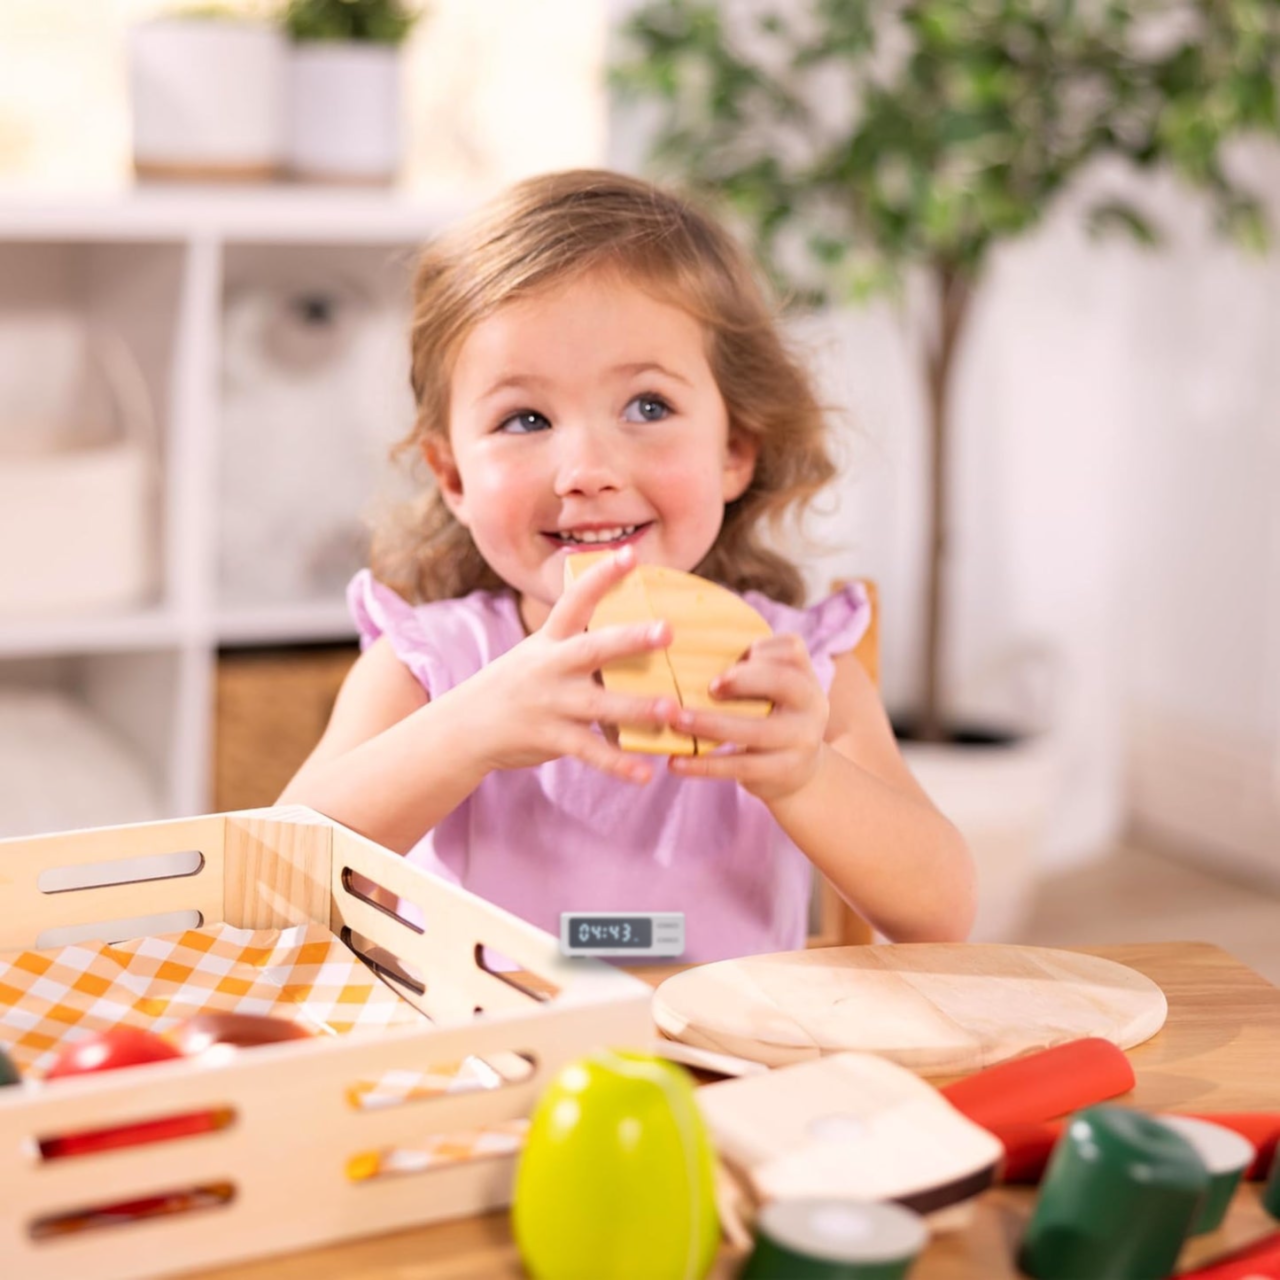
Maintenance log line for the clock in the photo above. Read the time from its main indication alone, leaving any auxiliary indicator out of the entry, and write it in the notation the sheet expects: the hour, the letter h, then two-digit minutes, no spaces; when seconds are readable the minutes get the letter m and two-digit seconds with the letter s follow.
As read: 4h43
